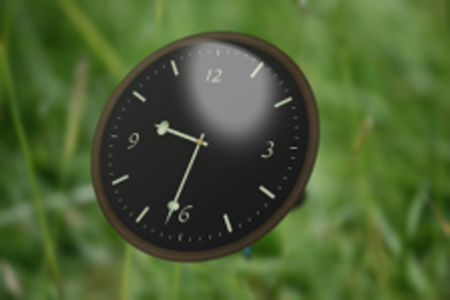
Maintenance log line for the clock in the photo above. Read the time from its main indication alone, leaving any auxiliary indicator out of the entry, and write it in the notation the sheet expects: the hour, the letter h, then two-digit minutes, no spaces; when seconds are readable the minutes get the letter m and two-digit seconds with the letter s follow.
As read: 9h32
